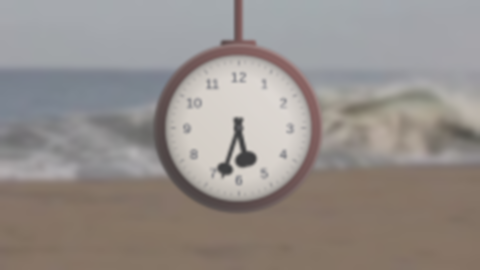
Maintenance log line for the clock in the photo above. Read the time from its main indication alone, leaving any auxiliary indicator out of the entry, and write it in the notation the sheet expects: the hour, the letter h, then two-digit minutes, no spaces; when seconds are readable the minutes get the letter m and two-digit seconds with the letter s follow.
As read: 5h33
